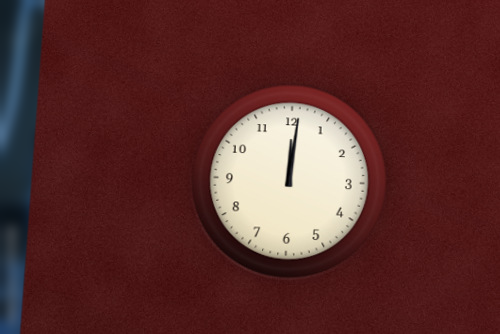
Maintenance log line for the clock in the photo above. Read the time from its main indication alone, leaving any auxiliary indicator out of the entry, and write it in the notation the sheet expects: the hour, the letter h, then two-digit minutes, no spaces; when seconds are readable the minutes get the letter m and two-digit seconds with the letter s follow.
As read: 12h01
